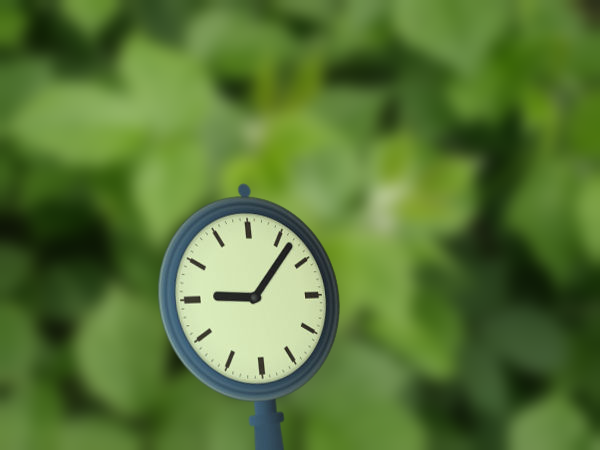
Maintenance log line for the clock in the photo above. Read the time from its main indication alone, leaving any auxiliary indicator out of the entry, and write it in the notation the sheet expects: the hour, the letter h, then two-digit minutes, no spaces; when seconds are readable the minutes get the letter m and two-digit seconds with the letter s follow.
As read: 9h07
